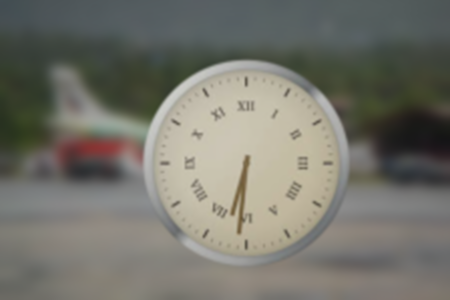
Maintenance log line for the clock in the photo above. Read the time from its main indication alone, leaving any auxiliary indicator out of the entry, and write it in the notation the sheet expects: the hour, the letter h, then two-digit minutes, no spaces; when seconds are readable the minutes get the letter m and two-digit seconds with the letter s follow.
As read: 6h31
